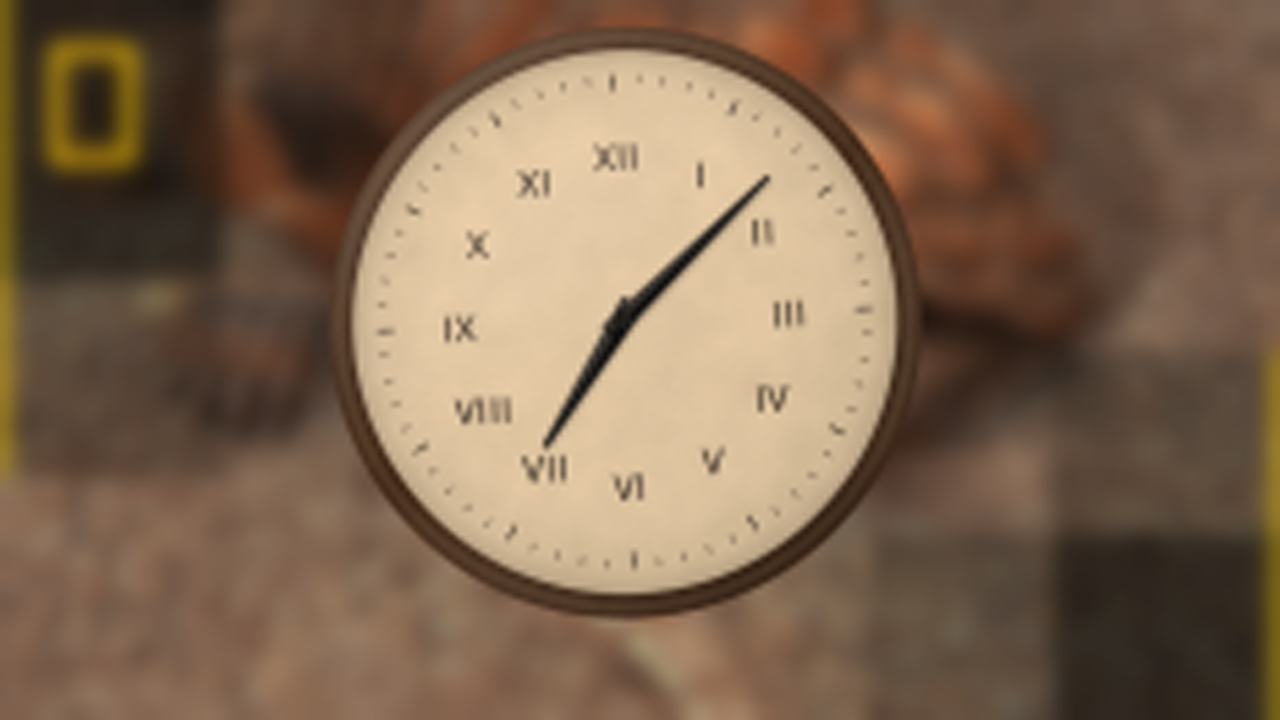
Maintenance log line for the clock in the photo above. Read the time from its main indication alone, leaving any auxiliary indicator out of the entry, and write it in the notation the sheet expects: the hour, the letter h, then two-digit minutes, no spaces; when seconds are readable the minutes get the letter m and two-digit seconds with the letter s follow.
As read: 7h08
